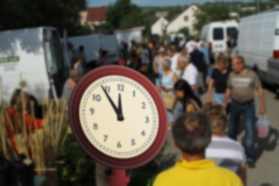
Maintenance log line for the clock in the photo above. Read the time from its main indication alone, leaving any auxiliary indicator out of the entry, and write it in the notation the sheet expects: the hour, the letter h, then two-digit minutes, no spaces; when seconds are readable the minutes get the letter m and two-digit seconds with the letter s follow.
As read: 11h54
